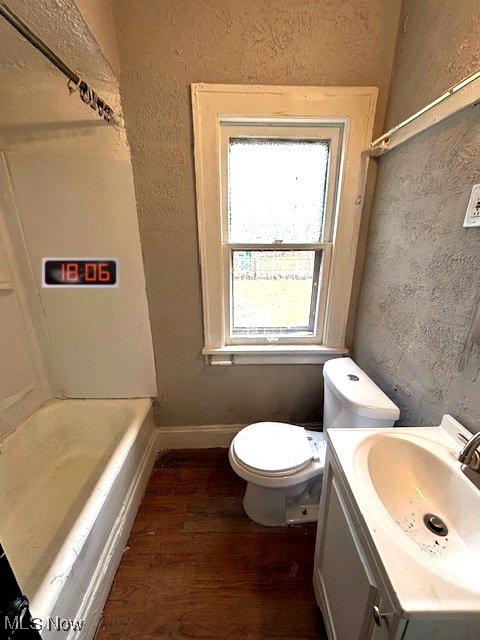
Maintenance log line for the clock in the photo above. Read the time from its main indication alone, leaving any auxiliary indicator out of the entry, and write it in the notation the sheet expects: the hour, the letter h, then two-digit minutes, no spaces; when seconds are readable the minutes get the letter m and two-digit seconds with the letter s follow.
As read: 18h06
